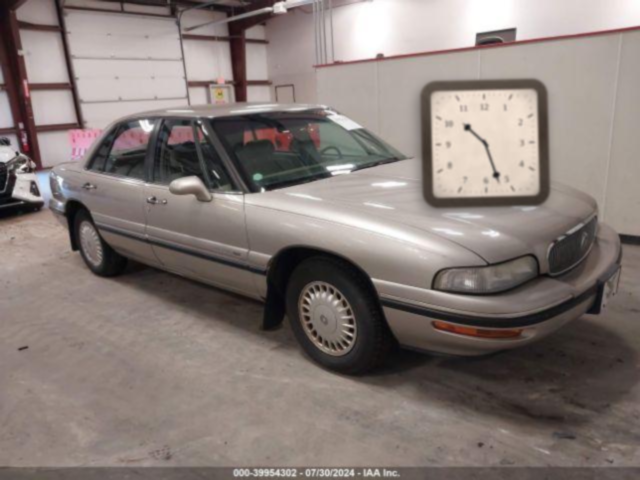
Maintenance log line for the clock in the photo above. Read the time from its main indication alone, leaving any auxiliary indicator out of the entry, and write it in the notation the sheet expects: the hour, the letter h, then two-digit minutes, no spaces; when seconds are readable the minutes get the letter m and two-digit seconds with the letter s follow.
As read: 10h27
